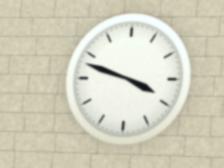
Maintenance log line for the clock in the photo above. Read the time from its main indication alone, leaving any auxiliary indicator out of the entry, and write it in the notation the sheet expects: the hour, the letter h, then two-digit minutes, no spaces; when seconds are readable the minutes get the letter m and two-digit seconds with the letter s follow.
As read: 3h48
